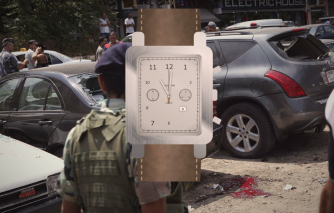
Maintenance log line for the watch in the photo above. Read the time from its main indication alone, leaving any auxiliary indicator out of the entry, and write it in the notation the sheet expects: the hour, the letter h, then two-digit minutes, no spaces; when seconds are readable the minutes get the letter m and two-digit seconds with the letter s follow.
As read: 11h01
